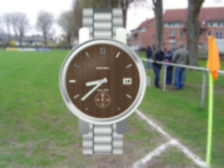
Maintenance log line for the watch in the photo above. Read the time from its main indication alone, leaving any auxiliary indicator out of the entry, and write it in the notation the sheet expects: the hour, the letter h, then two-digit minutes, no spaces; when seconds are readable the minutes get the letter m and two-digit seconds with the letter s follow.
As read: 8h38
